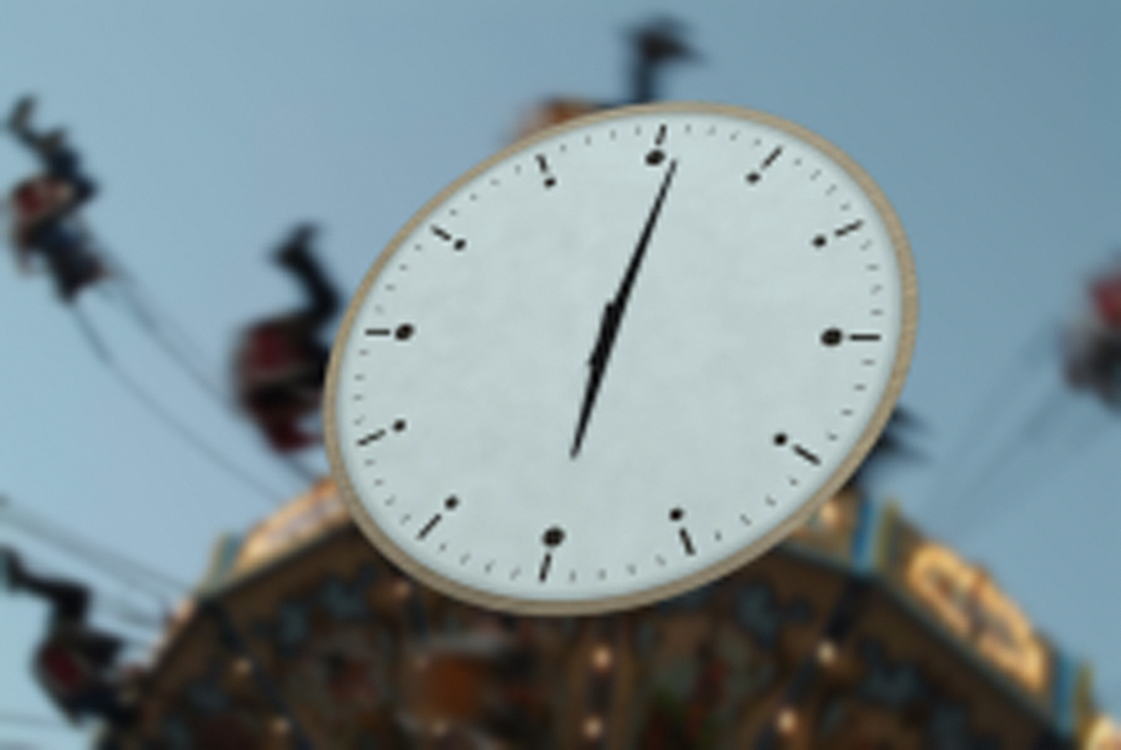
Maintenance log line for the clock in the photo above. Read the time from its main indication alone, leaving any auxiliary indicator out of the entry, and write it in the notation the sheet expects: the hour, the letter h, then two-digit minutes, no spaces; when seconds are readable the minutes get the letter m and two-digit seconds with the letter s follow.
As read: 6h01
